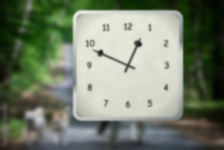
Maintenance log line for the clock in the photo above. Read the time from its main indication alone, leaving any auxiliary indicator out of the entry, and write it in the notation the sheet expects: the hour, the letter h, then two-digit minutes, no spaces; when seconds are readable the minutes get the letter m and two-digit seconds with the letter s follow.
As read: 12h49
